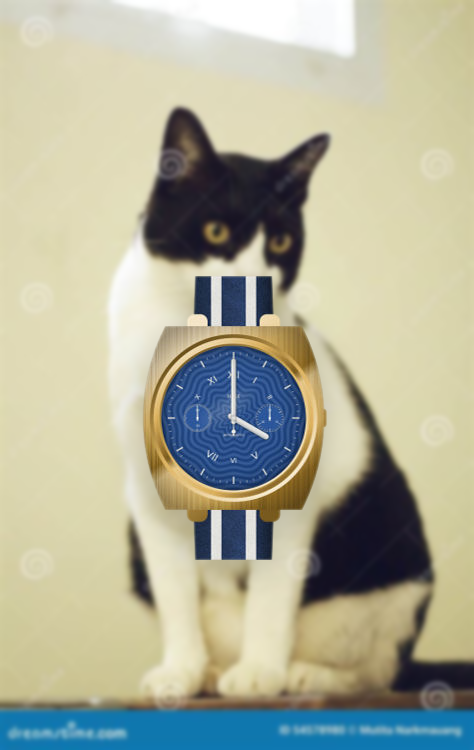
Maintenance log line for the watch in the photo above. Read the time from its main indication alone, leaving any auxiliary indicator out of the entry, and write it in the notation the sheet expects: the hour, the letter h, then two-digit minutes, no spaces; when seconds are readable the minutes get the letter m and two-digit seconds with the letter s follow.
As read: 4h00
